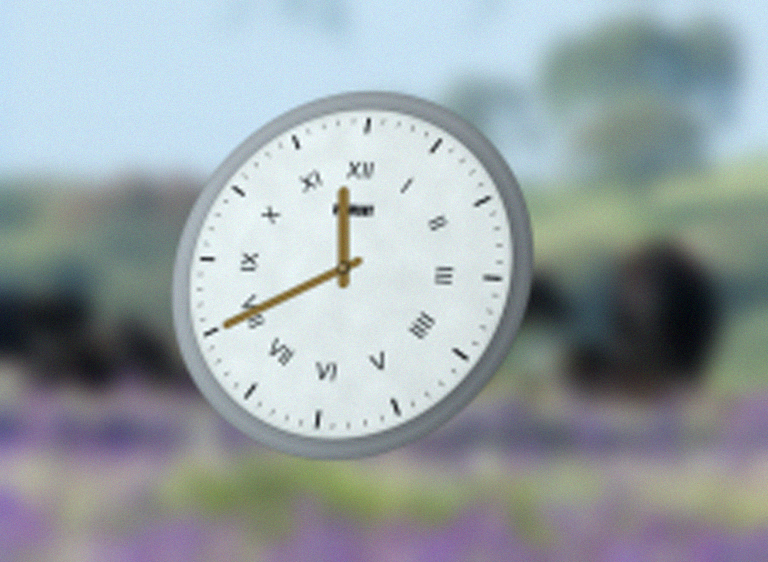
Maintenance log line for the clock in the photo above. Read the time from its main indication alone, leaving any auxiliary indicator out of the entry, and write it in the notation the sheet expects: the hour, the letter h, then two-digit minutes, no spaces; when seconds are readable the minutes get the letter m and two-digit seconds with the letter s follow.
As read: 11h40
